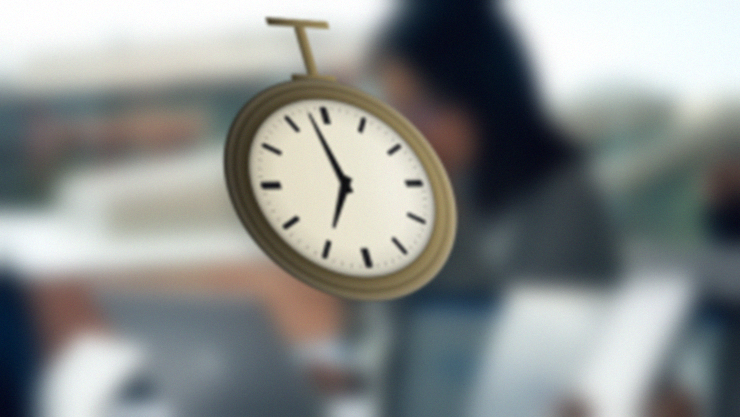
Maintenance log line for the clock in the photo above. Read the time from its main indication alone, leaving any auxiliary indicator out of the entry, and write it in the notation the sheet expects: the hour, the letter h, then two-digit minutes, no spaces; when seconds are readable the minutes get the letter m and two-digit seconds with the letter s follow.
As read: 6h58
